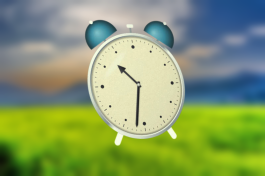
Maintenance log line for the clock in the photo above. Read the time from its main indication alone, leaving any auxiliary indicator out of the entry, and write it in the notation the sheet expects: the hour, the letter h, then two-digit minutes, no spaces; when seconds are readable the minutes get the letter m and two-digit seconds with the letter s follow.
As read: 10h32
